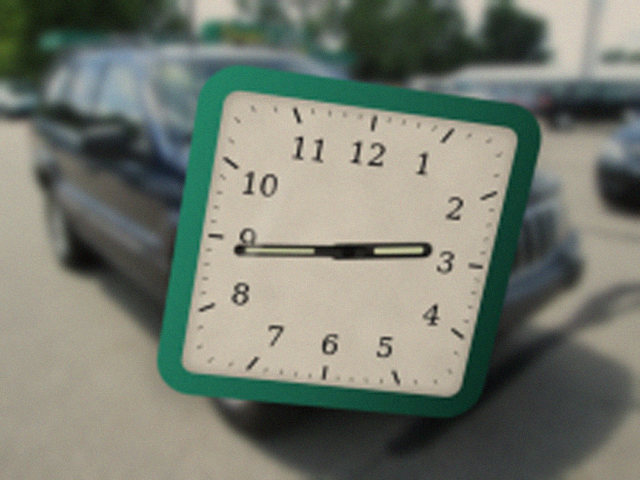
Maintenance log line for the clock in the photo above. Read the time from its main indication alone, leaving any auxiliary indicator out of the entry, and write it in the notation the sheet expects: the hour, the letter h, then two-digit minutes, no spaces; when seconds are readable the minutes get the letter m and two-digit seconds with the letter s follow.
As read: 2h44
